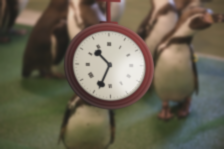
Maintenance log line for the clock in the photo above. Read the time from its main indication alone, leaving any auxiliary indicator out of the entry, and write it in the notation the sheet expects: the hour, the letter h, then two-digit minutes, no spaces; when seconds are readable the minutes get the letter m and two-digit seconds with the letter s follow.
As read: 10h34
